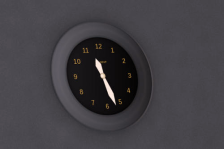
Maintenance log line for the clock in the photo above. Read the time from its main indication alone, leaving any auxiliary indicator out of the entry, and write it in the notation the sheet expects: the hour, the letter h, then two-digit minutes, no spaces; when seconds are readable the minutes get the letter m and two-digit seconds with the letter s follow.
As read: 11h27
